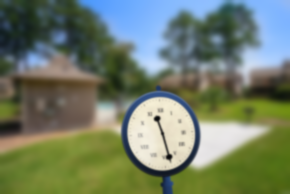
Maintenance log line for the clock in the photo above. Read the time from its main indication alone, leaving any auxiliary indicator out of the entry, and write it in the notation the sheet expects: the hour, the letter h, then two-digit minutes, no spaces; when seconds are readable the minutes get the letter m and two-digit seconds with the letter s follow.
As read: 11h28
